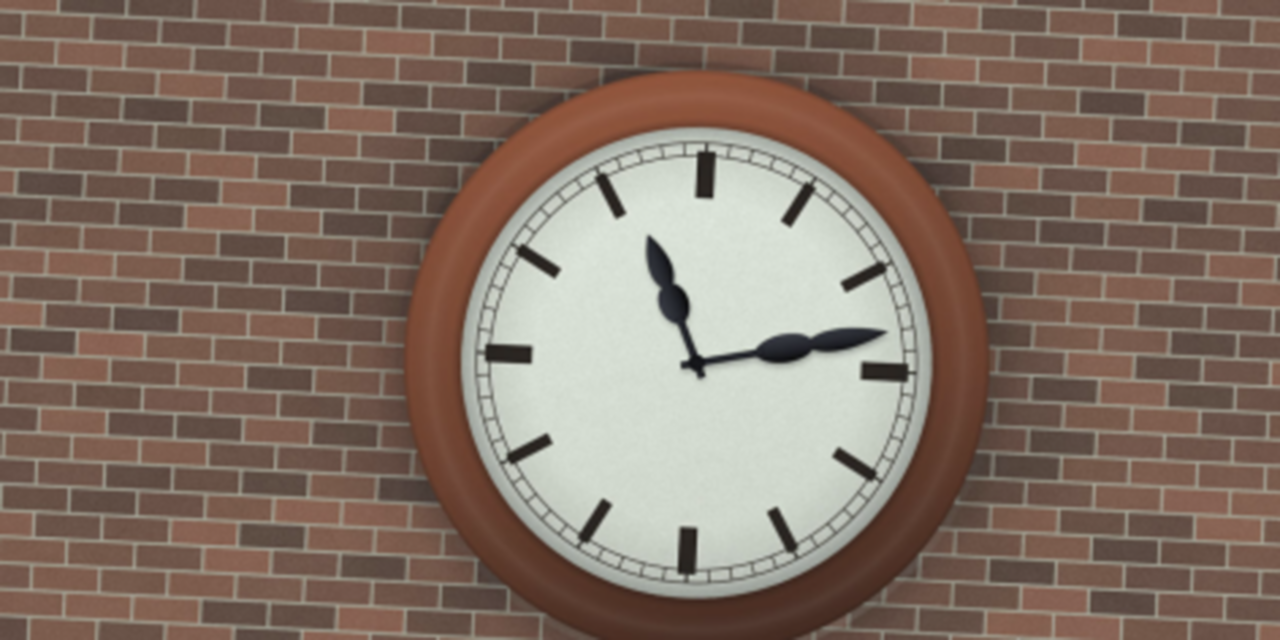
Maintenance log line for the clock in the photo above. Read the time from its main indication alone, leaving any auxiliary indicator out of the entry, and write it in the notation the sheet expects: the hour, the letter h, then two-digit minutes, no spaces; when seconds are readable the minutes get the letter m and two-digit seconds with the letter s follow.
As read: 11h13
